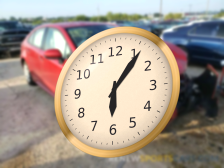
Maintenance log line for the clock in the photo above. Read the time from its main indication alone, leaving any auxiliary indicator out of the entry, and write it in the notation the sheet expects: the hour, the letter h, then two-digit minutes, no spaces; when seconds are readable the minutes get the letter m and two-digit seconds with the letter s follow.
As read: 6h06
